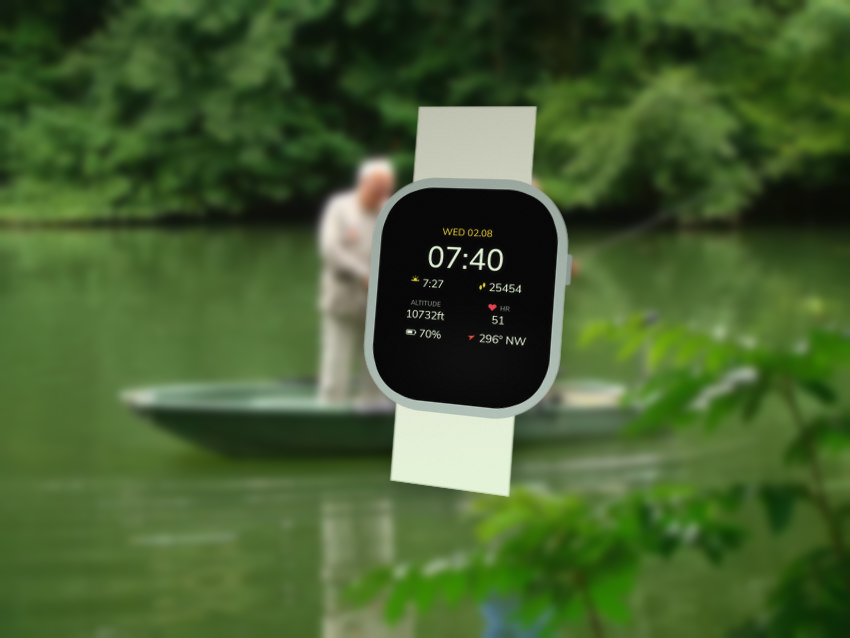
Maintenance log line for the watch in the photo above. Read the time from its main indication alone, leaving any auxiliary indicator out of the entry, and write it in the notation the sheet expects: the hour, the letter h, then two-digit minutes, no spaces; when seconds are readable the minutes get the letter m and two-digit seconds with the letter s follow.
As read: 7h40
